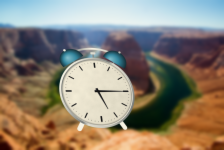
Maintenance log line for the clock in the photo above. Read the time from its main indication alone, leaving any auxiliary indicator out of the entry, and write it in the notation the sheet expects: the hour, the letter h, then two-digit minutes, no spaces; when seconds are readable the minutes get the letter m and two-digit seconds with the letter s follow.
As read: 5h15
